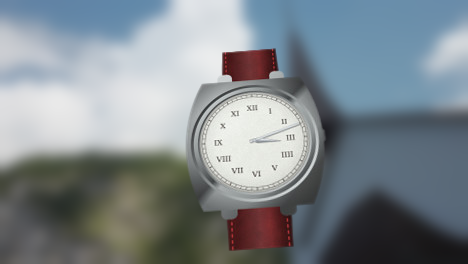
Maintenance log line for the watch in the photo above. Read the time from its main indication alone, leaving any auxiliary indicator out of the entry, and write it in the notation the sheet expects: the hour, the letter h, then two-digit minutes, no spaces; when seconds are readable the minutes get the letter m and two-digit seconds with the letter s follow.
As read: 3h12
